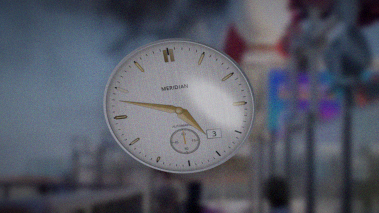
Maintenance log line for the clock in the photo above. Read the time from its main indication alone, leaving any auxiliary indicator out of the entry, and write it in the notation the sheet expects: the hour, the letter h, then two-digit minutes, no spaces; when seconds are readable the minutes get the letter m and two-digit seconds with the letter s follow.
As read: 4h48
